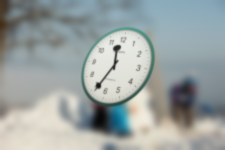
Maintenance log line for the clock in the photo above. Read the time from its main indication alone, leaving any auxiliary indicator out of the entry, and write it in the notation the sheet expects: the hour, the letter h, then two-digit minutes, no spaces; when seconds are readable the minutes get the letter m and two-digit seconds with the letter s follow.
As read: 11h34
